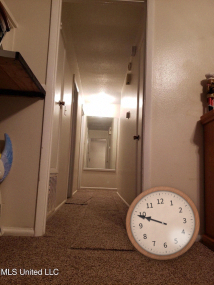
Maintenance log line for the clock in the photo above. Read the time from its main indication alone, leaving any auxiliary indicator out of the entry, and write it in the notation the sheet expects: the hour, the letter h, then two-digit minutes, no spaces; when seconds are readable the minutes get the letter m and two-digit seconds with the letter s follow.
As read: 9h49
